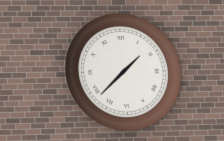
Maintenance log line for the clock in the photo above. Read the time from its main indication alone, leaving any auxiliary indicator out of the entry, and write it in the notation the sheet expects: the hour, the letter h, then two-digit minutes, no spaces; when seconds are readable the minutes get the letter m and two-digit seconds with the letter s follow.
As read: 1h38
